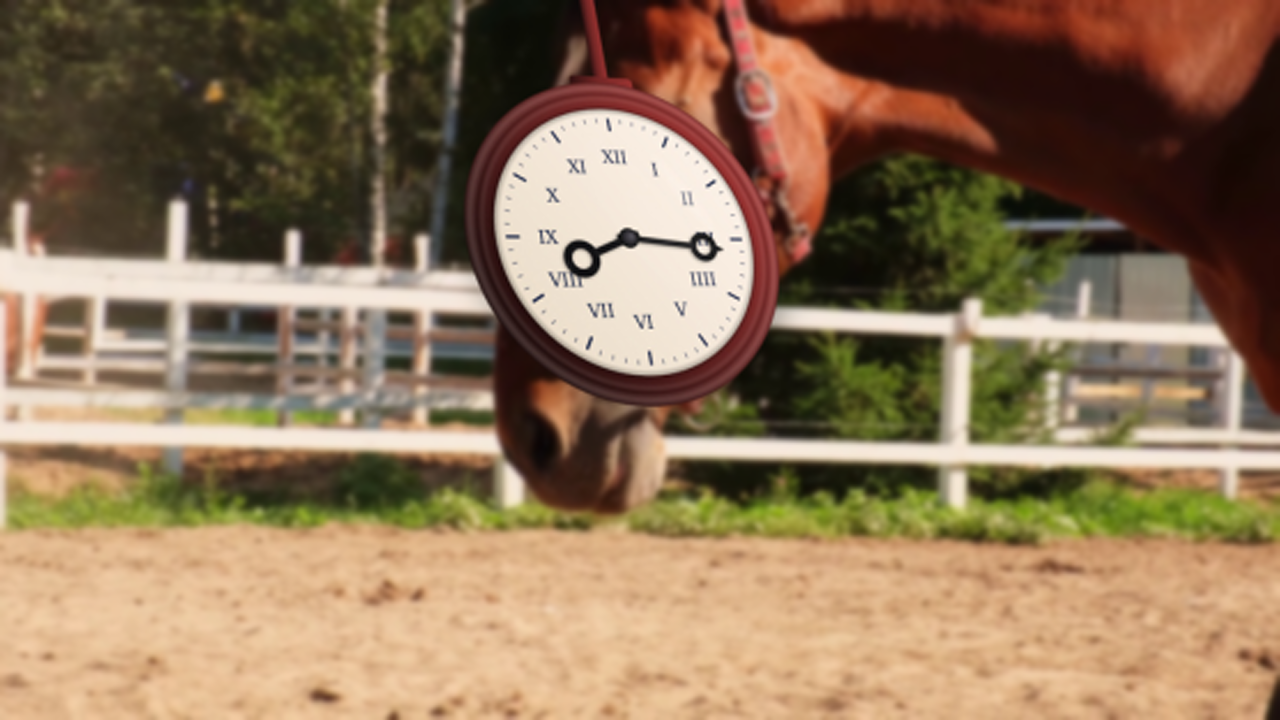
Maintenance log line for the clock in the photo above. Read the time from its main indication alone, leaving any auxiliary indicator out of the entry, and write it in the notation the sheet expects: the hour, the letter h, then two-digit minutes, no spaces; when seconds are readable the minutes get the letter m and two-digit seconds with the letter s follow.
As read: 8h16
